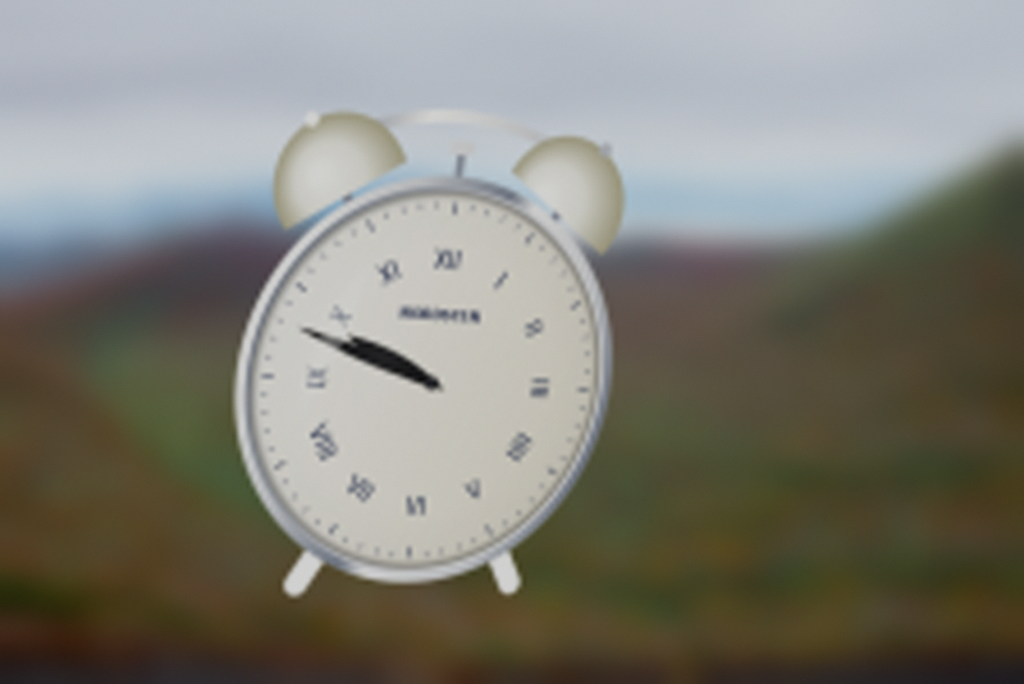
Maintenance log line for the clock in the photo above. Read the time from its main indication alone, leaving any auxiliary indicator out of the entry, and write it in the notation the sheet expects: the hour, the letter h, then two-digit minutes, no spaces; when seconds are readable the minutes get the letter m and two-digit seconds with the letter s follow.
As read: 9h48
